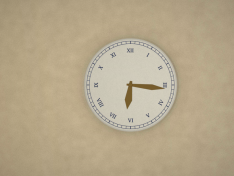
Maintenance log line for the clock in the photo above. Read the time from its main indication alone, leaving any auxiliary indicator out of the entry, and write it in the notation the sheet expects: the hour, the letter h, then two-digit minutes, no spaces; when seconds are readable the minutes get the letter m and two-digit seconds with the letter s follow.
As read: 6h16
